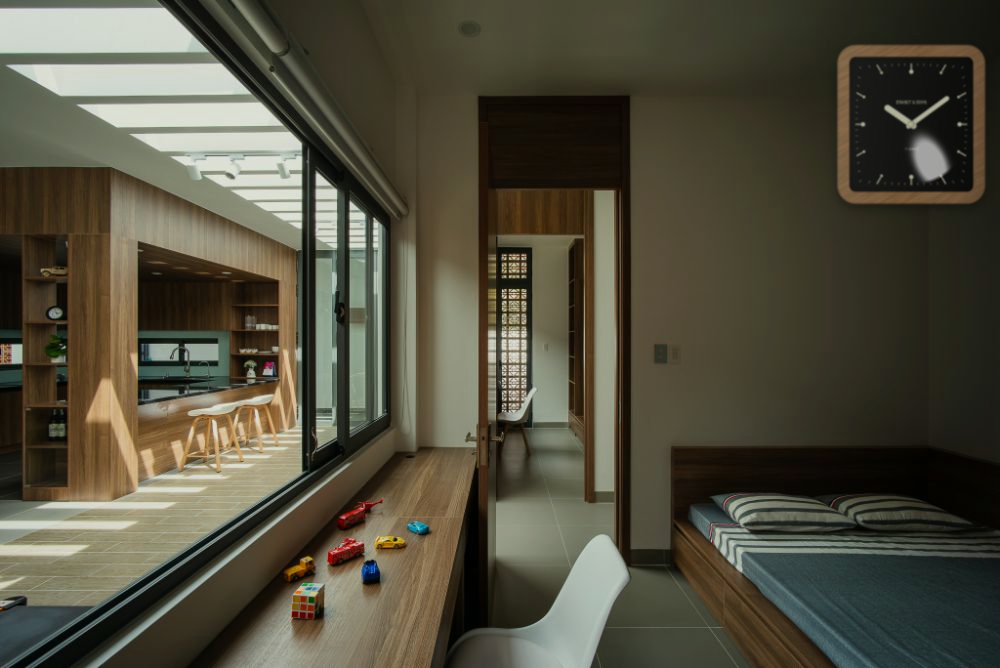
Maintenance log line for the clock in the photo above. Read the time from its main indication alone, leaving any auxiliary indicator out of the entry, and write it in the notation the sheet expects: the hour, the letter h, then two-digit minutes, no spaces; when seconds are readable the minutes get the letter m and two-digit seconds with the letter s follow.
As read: 10h09
